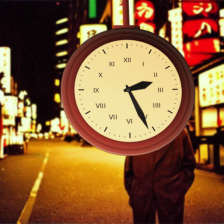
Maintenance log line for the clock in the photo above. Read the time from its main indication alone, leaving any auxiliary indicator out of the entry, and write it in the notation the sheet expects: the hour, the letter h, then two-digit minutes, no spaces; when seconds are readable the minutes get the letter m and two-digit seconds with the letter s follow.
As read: 2h26
